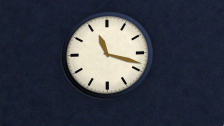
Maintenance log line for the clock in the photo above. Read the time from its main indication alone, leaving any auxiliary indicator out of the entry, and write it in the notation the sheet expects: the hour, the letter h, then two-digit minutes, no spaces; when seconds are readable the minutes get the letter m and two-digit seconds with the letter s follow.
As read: 11h18
